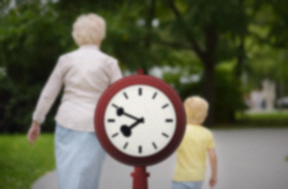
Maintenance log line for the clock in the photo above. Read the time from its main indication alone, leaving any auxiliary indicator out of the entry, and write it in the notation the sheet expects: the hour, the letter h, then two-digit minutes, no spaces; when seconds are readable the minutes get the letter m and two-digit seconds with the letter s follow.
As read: 7h49
